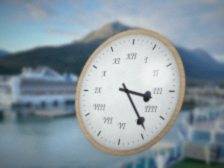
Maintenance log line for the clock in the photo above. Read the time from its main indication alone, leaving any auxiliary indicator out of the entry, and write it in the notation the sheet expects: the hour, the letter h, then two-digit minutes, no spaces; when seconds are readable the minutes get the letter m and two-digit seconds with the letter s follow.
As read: 3h24
